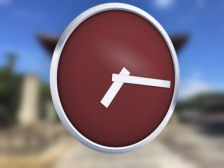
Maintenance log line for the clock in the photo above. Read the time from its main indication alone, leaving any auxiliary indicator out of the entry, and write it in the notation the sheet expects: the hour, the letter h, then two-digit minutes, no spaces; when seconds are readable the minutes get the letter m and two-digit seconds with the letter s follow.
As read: 7h16
